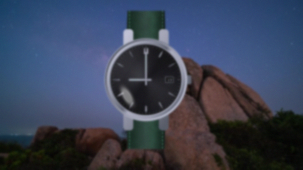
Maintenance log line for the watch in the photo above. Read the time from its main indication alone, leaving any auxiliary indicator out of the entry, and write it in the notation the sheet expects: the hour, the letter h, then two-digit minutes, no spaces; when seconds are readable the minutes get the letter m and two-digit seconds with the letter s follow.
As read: 9h00
